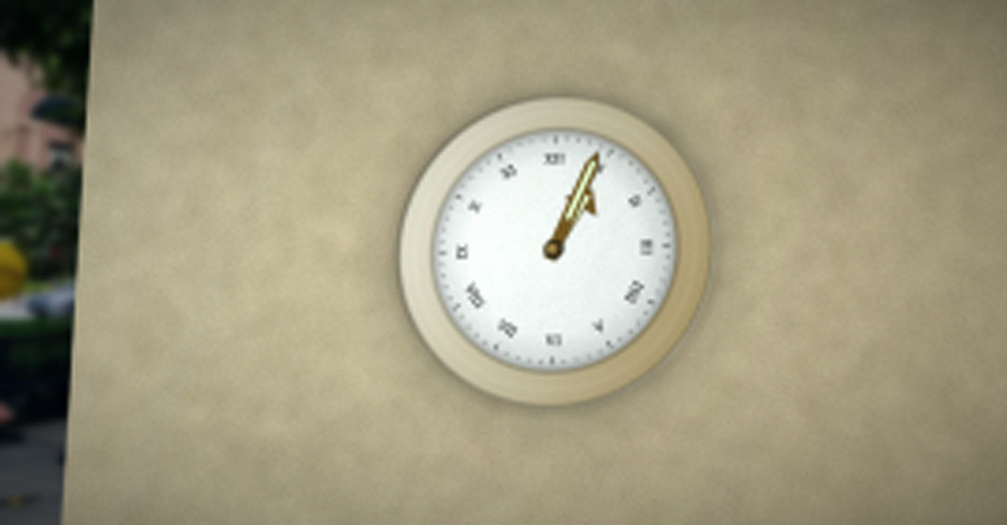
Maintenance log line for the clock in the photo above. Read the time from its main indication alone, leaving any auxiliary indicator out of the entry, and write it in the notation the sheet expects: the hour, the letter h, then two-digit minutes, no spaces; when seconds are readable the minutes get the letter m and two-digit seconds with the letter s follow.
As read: 1h04
